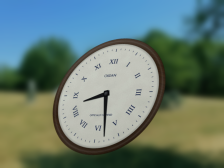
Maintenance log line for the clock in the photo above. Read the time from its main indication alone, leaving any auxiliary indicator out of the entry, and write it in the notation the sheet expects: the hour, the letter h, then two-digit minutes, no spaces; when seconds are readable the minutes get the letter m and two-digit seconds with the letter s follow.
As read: 8h28
